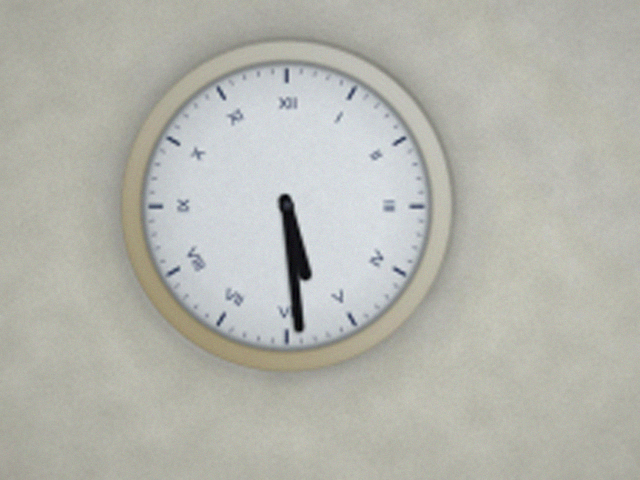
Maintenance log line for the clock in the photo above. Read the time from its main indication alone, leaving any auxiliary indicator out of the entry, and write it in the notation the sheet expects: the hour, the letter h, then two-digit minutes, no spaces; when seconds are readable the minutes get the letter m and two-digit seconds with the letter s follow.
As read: 5h29
